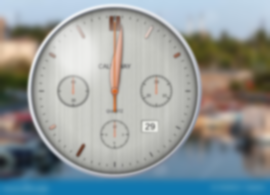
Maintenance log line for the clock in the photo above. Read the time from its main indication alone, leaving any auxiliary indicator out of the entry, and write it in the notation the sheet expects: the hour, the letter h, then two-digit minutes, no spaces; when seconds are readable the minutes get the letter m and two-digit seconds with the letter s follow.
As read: 12h01
